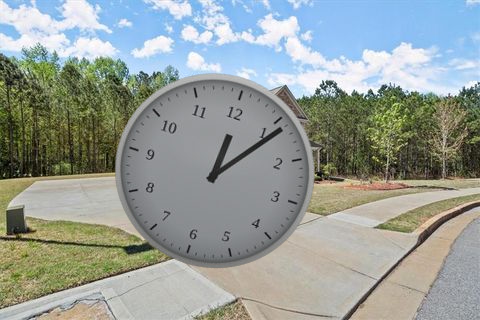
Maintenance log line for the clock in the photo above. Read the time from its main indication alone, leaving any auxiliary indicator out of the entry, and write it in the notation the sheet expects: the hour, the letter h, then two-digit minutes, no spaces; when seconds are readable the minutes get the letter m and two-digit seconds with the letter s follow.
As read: 12h06
